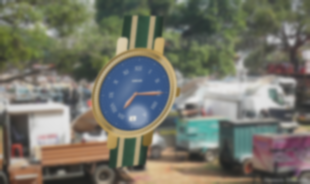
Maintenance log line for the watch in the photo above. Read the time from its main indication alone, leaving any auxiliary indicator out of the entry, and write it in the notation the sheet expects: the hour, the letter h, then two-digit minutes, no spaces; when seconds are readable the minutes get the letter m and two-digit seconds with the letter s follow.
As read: 7h15
